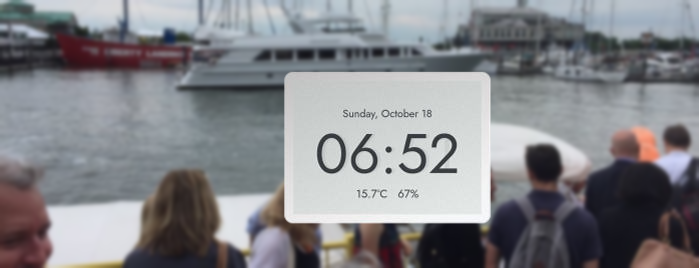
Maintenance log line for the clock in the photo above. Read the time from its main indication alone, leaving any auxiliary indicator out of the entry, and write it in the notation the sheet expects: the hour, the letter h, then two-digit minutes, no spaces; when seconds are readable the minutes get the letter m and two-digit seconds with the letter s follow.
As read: 6h52
